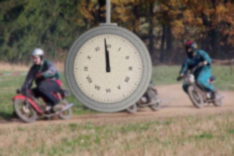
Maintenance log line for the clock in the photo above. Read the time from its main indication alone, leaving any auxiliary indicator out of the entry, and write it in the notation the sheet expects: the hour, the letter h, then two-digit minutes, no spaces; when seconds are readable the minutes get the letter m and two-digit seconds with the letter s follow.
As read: 11h59
